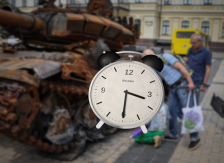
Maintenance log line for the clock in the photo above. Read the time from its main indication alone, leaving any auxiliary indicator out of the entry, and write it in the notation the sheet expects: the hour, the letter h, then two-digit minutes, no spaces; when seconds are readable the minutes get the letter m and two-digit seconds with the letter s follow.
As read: 3h30
